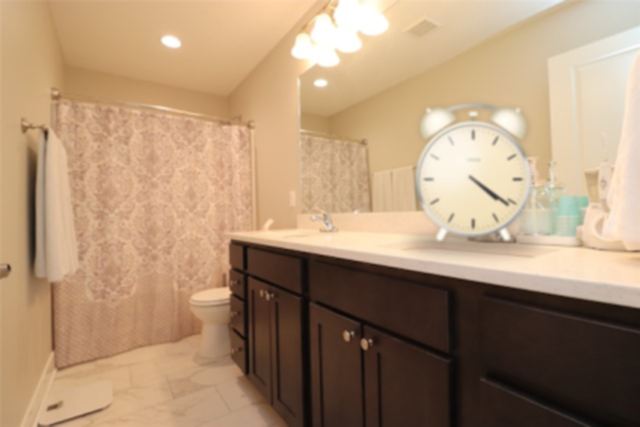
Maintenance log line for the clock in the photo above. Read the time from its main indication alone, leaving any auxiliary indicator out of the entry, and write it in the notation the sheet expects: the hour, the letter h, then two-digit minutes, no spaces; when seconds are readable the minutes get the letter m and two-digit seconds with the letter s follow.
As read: 4h21
